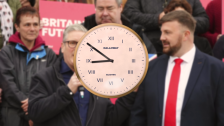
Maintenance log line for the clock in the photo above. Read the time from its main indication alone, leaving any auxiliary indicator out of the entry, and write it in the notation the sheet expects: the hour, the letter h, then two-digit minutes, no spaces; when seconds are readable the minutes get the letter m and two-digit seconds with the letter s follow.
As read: 8h51
